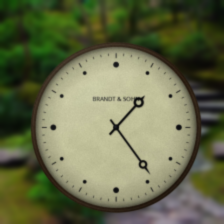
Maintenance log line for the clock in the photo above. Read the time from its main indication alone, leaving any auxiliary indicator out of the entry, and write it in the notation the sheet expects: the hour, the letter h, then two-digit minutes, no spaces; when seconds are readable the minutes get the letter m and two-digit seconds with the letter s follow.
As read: 1h24
